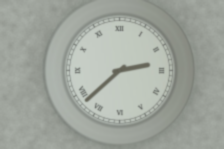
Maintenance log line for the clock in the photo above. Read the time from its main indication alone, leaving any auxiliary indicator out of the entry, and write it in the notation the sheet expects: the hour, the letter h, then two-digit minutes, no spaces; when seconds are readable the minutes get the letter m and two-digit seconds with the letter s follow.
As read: 2h38
